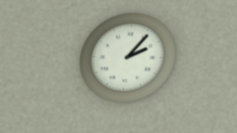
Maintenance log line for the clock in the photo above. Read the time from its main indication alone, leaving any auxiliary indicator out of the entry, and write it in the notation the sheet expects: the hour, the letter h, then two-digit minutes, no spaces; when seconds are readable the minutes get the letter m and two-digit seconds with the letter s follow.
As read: 2h06
